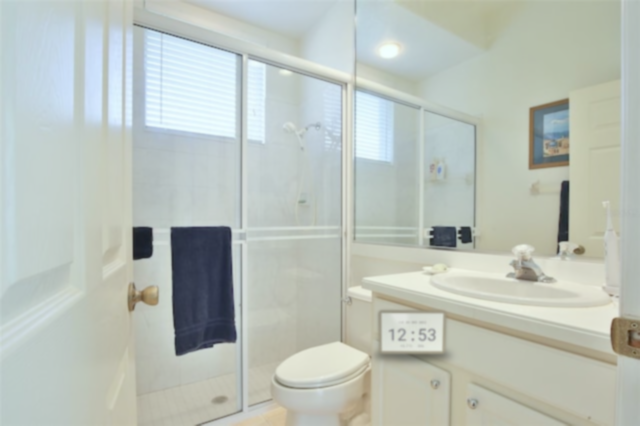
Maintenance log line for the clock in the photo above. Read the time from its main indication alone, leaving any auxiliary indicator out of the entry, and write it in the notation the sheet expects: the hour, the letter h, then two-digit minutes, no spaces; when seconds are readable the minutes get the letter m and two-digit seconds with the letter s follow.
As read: 12h53
